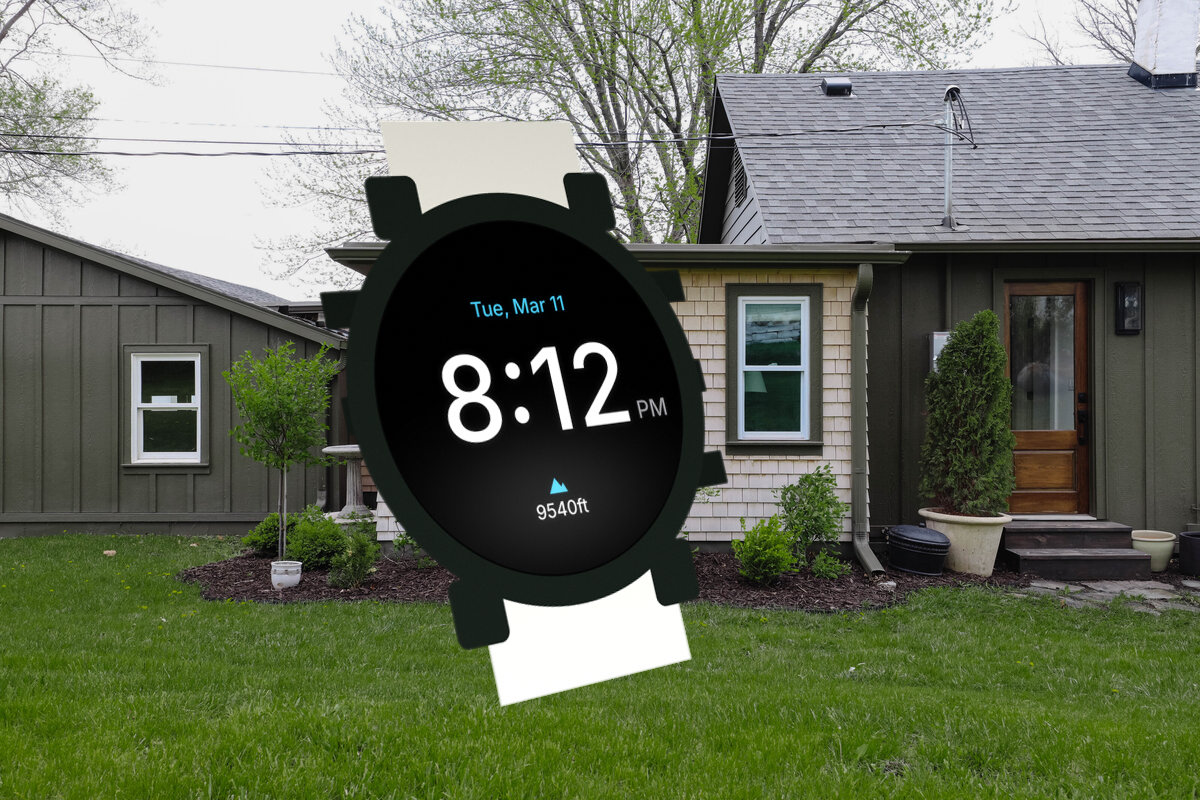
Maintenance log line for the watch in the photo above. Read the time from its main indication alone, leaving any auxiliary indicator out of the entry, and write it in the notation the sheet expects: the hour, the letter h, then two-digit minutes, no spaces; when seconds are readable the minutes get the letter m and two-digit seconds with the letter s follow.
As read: 8h12
